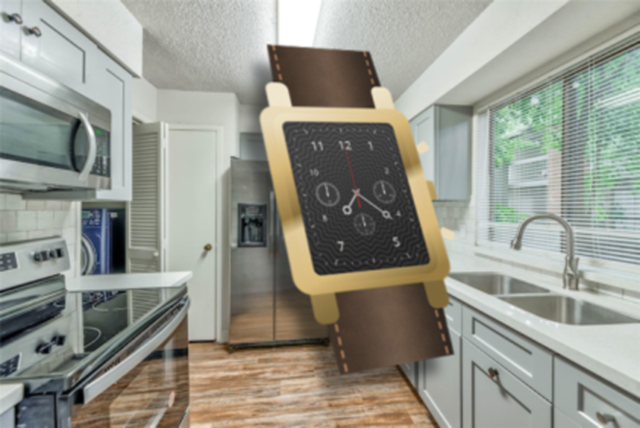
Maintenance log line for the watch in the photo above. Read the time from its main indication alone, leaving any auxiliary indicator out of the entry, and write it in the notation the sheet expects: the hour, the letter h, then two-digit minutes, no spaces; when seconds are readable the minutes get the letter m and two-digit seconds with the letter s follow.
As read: 7h22
